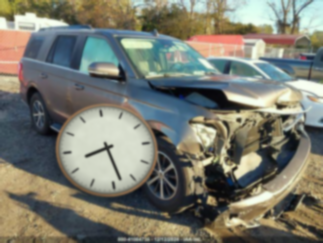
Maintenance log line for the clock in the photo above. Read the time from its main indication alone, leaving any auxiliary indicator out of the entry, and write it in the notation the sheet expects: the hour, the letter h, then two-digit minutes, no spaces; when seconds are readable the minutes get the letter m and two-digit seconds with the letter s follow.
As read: 8h28
